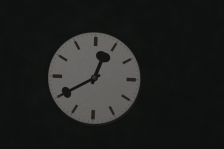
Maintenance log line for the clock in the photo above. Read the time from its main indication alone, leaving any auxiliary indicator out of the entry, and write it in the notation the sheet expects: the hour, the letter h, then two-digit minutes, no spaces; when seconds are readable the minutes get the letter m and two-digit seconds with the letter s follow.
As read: 12h40
